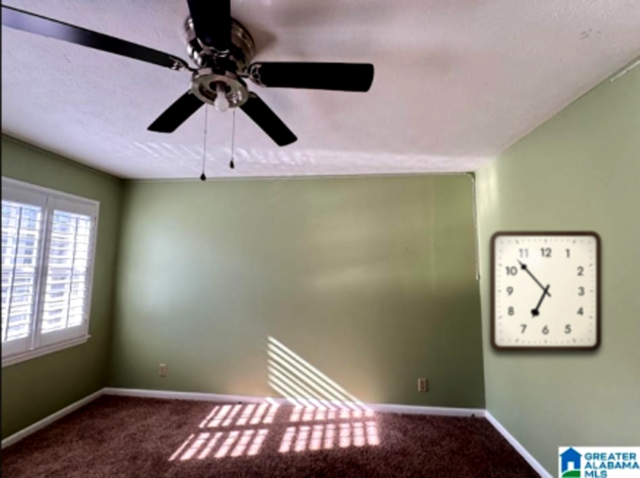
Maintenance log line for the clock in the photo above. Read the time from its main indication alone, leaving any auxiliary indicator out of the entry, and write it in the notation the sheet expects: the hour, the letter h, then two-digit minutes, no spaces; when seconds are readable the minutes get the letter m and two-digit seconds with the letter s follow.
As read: 6h53
